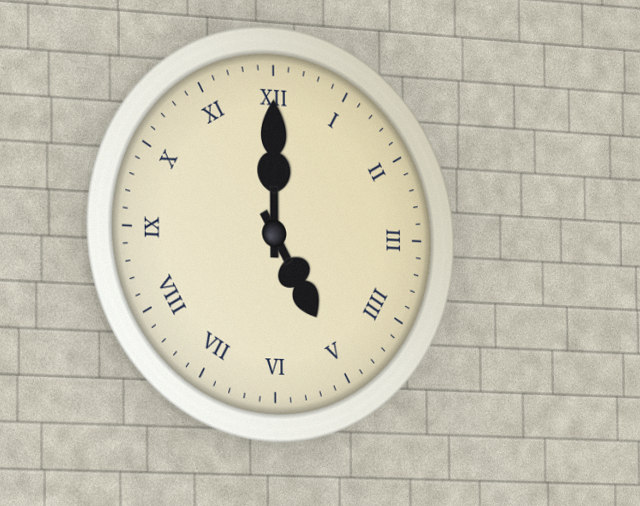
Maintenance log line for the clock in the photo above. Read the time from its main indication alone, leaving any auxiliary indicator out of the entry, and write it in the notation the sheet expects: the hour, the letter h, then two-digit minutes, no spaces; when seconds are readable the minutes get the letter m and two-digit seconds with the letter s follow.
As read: 5h00
